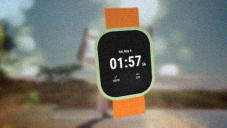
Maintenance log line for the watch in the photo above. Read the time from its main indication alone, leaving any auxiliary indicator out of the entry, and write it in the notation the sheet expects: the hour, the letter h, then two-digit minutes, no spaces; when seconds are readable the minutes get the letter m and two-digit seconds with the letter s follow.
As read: 1h57
